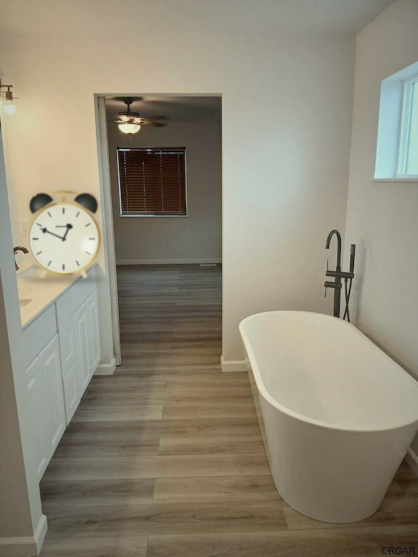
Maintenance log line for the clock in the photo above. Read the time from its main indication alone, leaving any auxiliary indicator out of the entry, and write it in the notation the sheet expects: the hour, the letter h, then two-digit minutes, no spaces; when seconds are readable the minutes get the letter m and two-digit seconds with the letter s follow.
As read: 12h49
